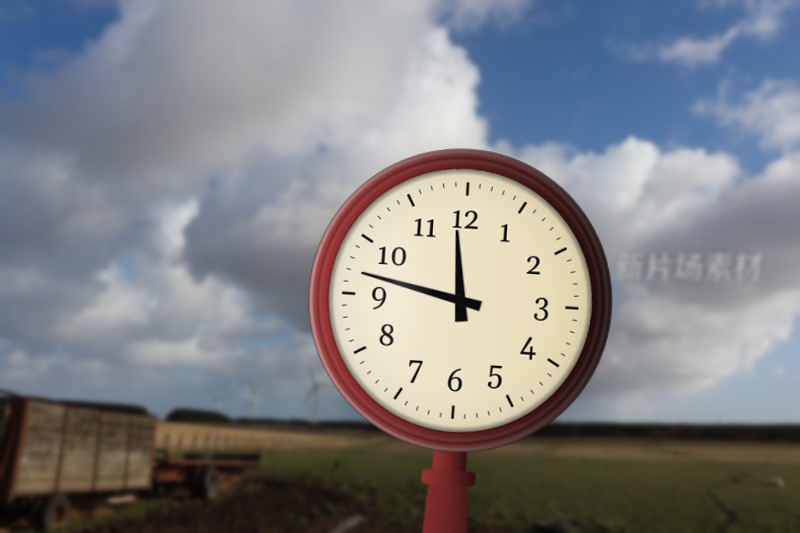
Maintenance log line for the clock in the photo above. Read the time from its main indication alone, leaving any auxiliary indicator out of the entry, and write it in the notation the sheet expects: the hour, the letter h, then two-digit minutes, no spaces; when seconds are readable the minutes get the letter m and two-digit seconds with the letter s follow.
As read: 11h47
